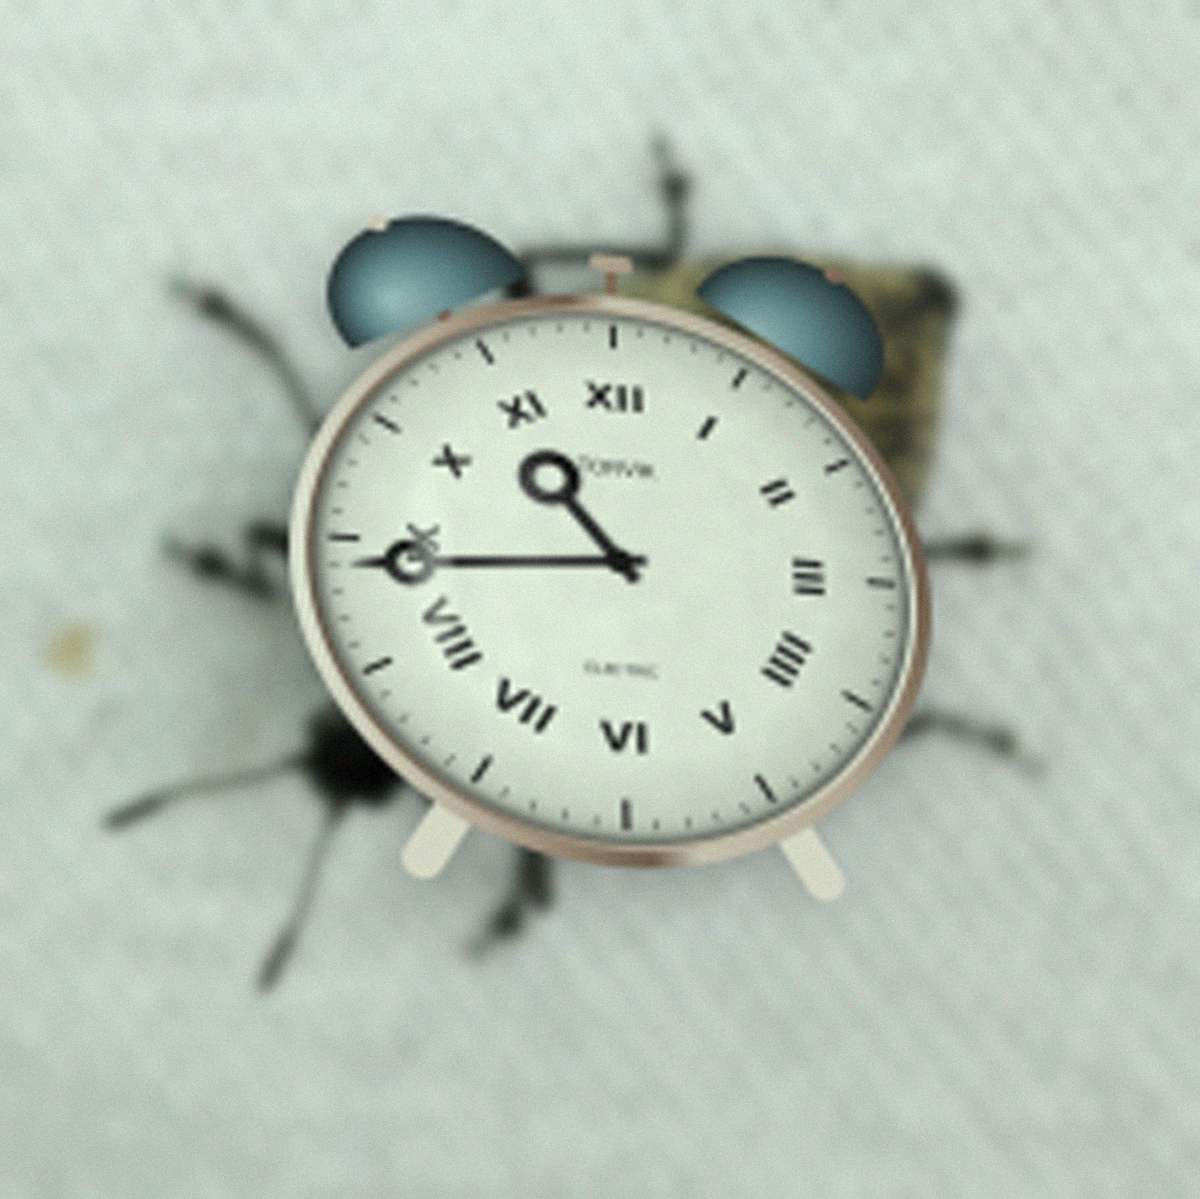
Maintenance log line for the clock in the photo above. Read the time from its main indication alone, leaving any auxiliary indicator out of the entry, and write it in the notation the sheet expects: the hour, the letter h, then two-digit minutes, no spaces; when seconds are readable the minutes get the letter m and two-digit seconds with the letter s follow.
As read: 10h44
